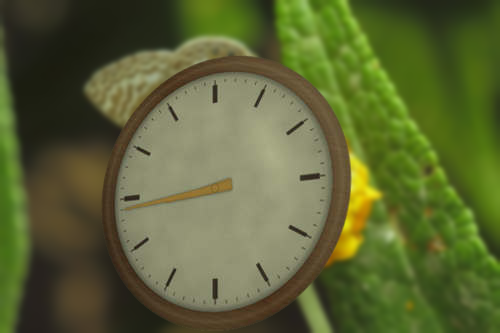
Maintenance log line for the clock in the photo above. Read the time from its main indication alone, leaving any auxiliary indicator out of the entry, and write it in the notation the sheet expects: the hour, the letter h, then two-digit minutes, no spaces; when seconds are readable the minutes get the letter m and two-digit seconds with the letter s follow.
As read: 8h44
